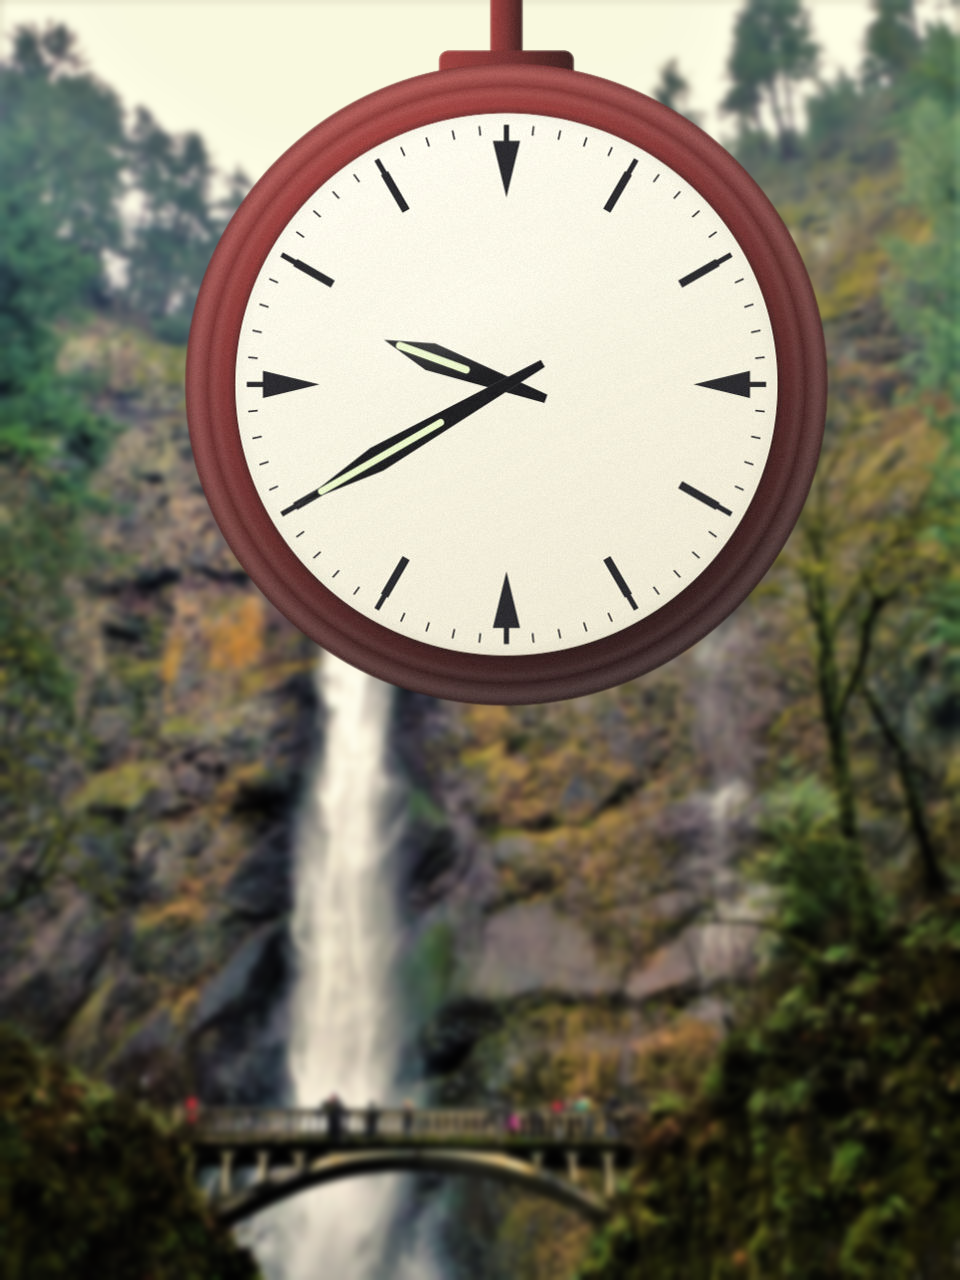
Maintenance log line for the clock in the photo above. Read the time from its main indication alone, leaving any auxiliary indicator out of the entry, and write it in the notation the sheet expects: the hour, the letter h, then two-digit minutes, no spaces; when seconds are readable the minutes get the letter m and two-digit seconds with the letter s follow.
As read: 9h40
